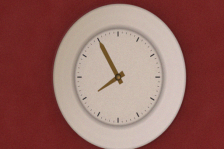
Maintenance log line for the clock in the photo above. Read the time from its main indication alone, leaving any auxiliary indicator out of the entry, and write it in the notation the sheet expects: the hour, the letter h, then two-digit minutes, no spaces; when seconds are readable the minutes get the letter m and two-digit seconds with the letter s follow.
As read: 7h55
